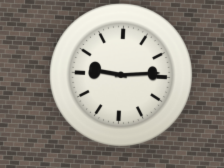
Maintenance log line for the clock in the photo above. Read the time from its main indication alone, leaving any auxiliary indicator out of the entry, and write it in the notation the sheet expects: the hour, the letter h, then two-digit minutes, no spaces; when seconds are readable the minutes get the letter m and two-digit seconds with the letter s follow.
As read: 9h14
